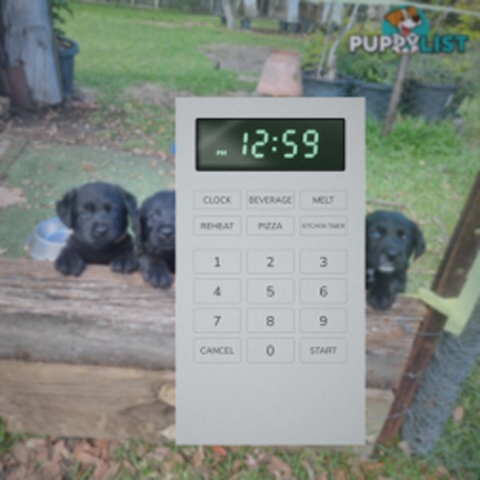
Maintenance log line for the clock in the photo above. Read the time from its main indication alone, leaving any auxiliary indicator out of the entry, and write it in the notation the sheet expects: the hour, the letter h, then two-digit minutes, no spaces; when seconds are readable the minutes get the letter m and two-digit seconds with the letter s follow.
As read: 12h59
